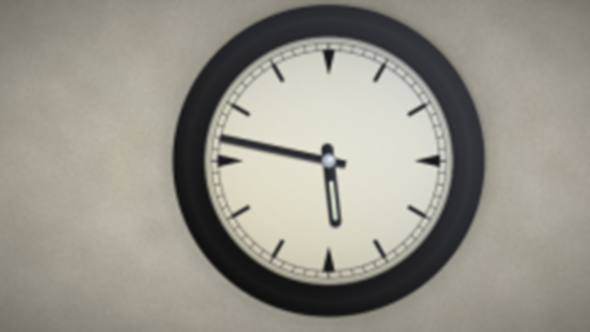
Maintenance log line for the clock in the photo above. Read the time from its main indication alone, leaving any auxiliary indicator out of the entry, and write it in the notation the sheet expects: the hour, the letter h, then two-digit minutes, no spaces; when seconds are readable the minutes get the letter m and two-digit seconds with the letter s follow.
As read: 5h47
